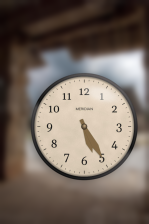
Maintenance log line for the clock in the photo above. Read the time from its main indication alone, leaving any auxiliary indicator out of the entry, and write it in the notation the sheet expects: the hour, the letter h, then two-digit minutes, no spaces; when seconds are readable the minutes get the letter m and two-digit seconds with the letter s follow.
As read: 5h25
